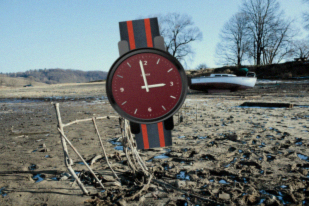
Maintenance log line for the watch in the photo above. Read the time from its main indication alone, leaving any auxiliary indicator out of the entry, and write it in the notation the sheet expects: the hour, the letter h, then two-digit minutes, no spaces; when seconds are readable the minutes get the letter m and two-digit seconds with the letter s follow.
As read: 2h59
